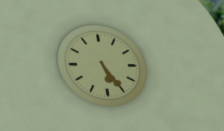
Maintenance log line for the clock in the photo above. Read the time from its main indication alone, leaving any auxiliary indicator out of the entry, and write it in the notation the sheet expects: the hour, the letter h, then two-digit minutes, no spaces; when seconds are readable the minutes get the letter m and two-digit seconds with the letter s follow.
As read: 5h25
